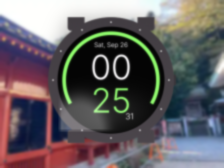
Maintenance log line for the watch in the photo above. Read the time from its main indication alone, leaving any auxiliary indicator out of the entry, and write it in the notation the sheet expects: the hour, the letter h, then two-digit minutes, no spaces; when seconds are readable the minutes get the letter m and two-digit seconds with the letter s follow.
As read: 0h25
